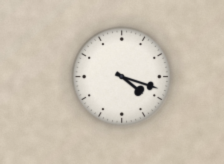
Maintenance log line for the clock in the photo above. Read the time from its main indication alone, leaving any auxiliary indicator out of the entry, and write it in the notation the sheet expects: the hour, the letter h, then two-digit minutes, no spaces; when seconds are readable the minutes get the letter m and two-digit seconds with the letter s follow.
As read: 4h18
